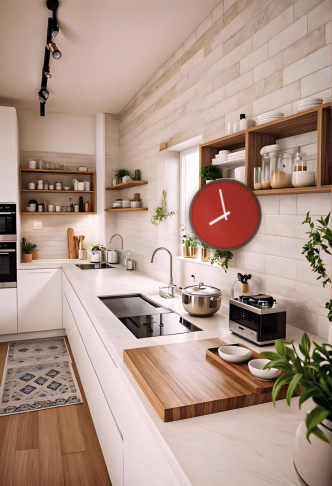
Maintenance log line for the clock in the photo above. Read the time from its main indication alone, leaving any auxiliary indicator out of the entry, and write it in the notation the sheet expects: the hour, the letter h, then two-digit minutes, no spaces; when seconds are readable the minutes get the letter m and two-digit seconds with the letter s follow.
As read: 7h58
